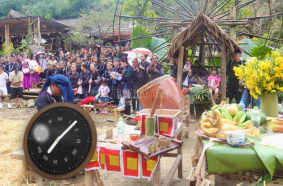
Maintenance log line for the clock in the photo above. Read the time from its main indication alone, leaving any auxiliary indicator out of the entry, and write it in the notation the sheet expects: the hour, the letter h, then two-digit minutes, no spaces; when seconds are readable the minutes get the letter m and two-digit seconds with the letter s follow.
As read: 7h07
